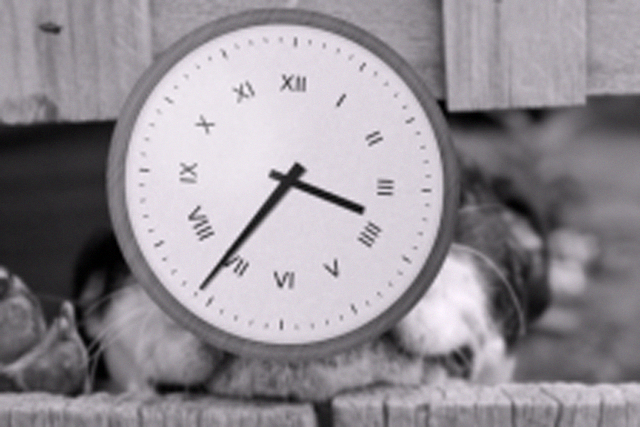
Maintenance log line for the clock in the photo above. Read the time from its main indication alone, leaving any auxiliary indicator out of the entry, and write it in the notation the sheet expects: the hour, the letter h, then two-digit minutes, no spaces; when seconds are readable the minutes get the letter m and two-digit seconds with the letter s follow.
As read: 3h36
